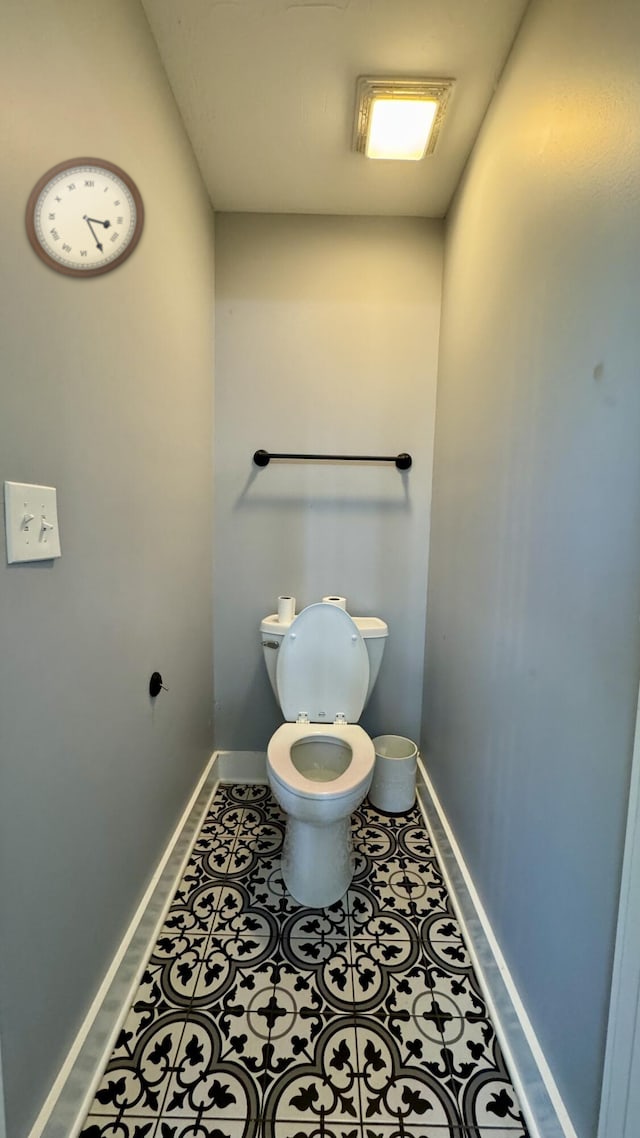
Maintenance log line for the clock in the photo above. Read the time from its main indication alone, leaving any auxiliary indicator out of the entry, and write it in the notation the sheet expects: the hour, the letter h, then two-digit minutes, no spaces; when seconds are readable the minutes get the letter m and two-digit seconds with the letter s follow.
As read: 3h25
